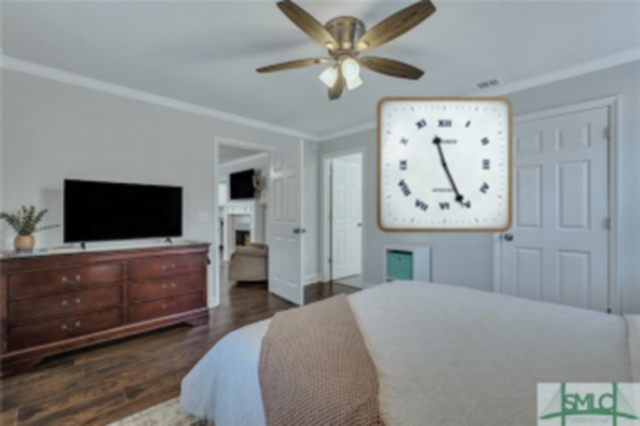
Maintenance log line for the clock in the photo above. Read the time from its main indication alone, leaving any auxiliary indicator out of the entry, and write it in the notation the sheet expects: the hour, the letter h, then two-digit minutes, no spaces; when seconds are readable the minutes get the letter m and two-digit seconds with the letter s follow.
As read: 11h26
